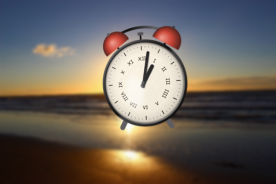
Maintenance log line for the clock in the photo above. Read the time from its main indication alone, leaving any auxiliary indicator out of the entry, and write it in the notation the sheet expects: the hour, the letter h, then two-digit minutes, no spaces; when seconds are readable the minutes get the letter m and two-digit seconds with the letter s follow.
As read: 1h02
